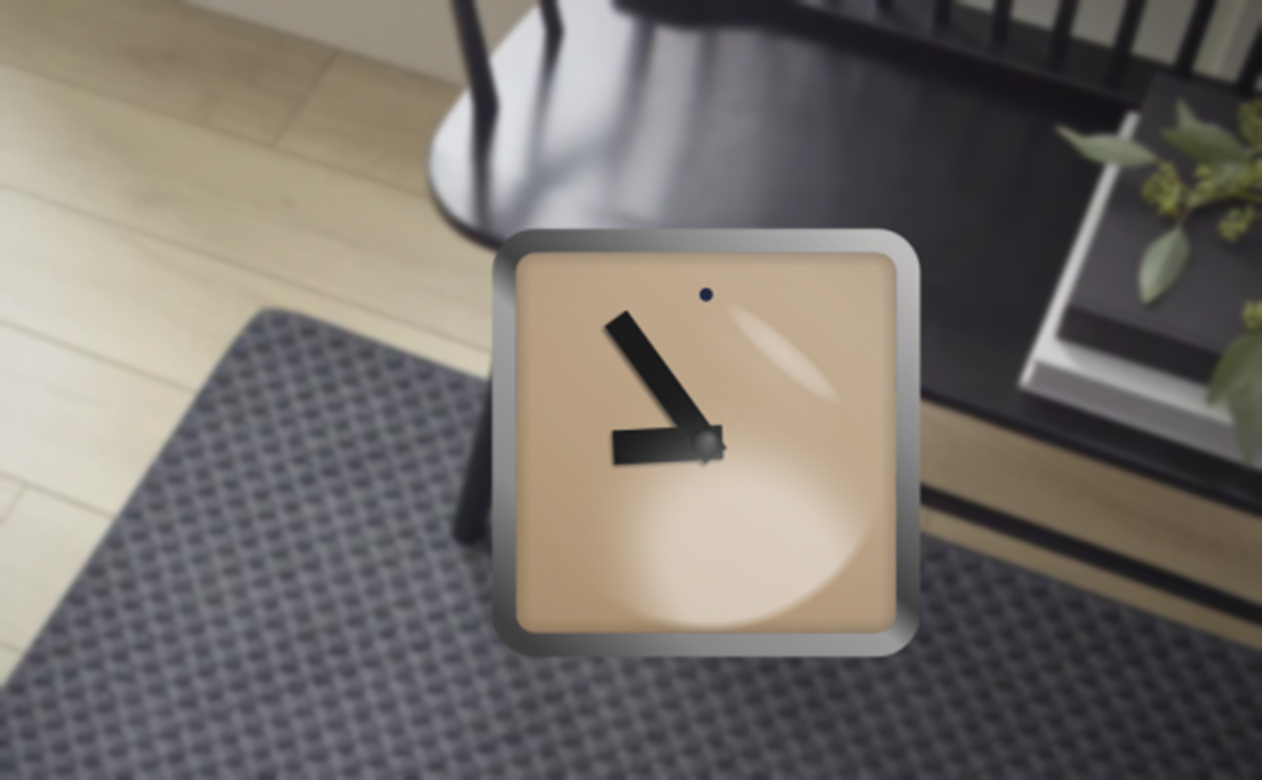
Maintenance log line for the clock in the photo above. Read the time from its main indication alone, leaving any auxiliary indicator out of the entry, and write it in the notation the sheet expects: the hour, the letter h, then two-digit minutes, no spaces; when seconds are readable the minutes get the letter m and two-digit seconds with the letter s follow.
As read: 8h54
